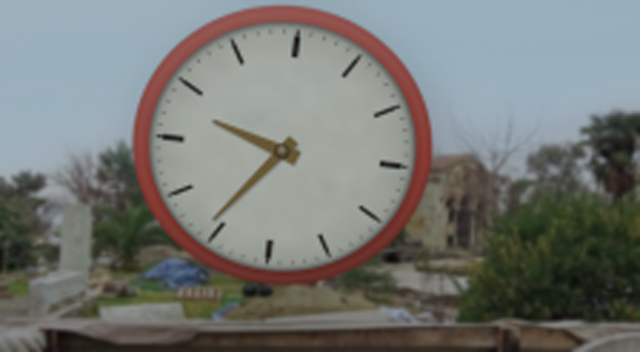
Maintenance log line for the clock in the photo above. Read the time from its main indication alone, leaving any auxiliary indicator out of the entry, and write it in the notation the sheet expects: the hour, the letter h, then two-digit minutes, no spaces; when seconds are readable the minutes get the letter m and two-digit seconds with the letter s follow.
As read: 9h36
